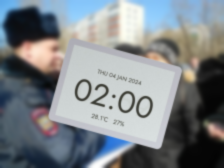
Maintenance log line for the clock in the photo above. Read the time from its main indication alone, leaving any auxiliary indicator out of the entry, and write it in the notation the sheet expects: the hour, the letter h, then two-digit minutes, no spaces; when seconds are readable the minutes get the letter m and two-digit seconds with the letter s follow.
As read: 2h00
